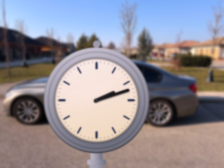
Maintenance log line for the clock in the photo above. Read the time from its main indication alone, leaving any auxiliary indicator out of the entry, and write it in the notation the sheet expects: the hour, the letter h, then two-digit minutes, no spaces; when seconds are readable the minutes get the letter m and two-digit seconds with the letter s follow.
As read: 2h12
